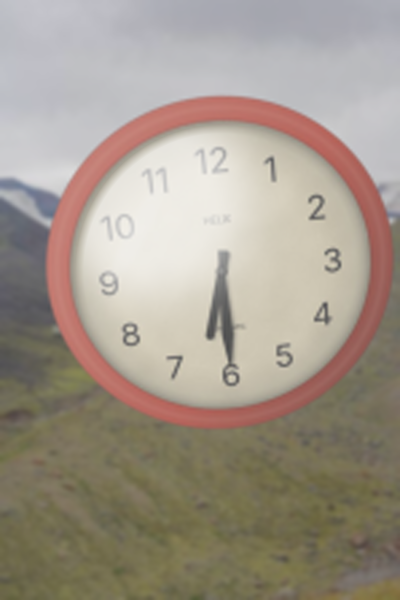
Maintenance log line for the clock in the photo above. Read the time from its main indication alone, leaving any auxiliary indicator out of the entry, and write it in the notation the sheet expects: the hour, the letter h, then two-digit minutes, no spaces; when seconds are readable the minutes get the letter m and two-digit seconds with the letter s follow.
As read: 6h30
